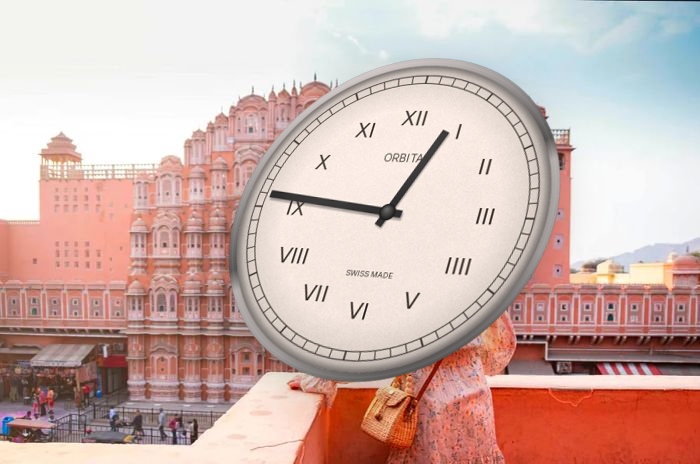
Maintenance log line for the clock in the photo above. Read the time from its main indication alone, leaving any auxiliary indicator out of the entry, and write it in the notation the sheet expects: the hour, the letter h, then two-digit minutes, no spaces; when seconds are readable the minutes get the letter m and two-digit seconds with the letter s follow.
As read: 12h46
